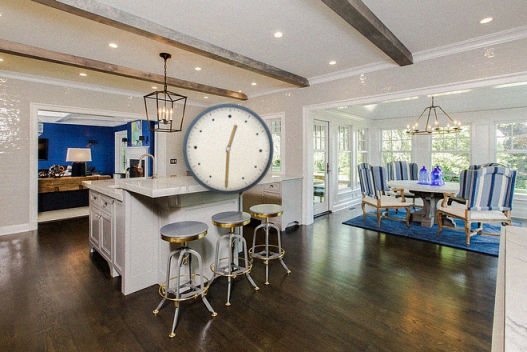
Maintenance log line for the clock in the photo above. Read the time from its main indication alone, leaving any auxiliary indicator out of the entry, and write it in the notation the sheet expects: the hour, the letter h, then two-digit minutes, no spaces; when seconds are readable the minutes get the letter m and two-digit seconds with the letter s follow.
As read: 12h30
